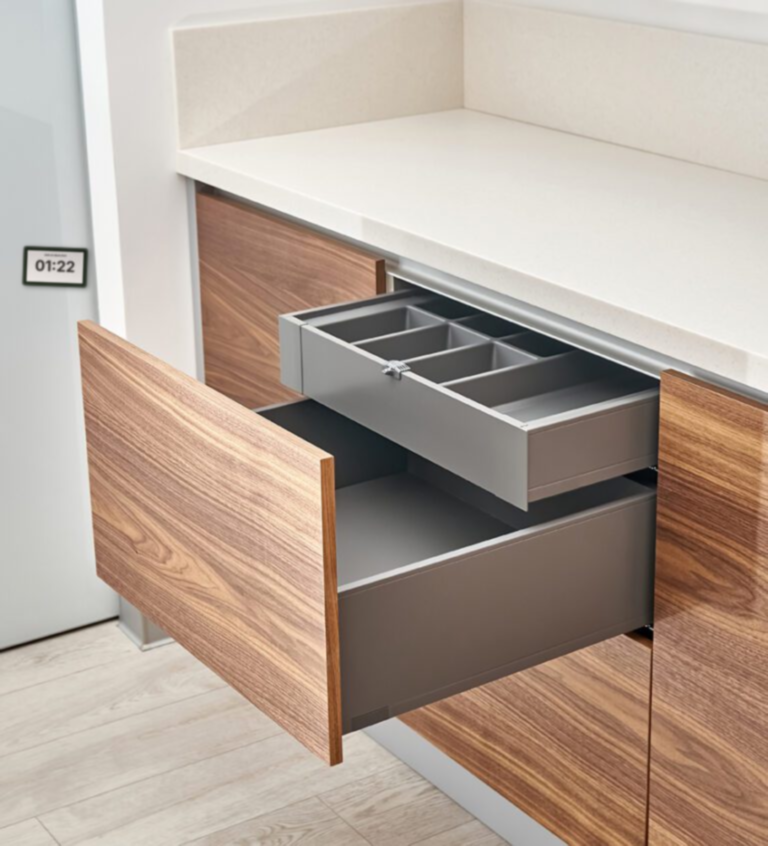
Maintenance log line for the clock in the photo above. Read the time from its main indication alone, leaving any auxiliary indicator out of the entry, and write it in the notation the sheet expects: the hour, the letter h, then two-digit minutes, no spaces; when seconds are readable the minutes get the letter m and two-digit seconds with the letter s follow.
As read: 1h22
